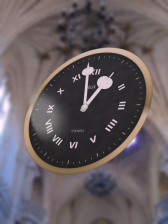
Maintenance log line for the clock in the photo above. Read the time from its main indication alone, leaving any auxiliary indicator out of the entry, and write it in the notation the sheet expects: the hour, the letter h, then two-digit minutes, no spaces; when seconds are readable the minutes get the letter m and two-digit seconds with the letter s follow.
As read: 12h58
